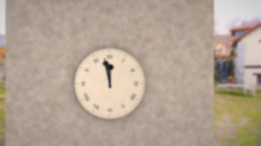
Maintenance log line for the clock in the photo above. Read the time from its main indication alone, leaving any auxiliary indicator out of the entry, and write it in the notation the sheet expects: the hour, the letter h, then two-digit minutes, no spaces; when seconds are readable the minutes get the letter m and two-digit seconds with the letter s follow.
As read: 11h58
